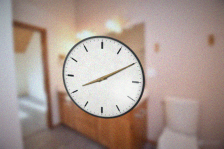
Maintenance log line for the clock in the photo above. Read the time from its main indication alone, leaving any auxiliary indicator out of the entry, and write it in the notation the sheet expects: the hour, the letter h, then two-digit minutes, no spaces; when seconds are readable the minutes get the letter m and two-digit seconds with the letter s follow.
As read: 8h10
